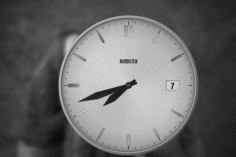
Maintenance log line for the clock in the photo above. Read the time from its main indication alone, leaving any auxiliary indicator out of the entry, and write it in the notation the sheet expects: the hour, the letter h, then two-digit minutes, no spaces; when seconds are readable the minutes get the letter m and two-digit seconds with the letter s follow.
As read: 7h42
